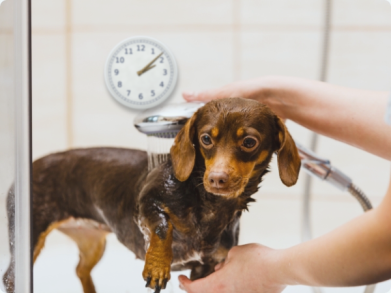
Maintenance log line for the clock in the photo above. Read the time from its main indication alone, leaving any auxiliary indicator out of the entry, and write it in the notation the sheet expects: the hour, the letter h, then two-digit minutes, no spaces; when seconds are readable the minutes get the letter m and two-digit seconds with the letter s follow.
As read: 2h08
